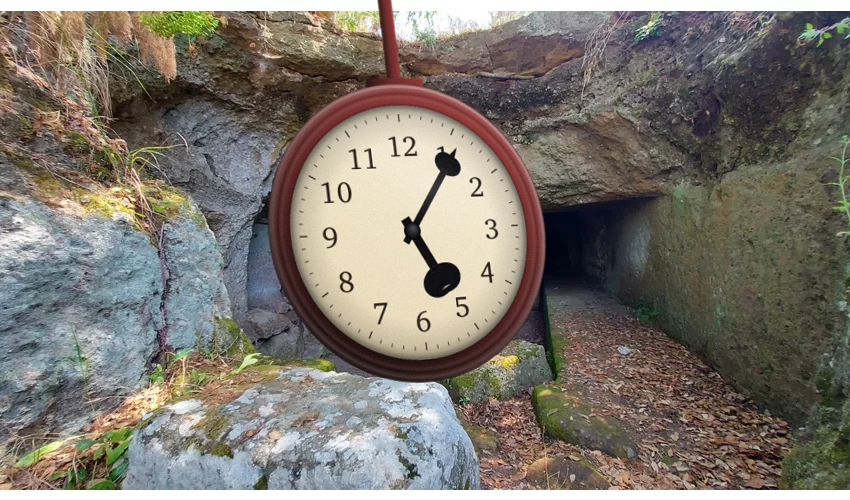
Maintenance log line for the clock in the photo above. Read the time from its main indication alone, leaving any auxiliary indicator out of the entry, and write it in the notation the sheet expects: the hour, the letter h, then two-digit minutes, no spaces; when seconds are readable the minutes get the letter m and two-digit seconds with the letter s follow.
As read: 5h06
